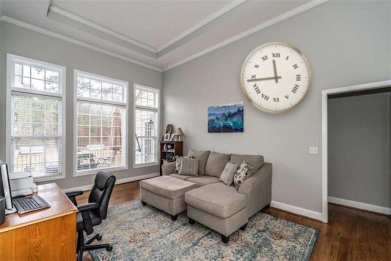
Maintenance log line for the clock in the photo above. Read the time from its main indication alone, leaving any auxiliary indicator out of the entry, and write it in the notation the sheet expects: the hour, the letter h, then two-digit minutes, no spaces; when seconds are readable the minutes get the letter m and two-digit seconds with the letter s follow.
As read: 11h44
